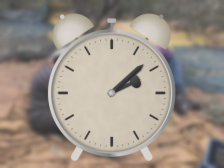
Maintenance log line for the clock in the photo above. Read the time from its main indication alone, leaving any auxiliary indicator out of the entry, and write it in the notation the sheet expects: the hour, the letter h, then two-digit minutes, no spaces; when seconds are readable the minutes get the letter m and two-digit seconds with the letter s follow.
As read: 2h08
